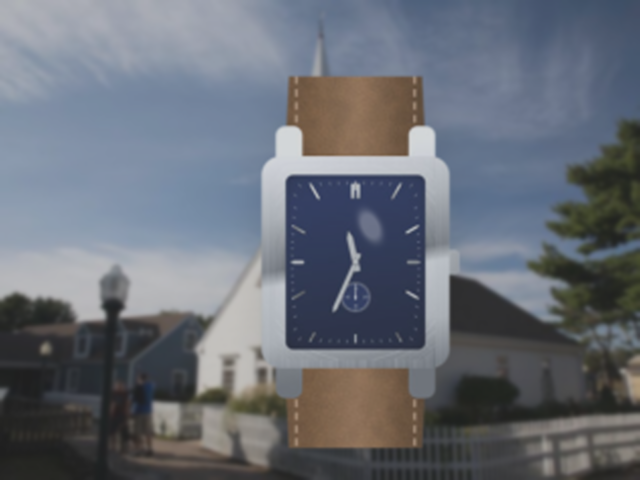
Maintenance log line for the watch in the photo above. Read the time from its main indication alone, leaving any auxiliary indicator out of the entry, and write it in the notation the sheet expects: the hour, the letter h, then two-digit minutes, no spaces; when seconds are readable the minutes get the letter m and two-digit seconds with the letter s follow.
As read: 11h34
